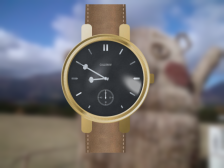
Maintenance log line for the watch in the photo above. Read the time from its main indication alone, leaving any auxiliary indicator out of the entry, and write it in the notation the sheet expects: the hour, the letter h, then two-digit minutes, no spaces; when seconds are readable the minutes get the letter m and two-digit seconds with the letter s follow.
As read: 8h50
